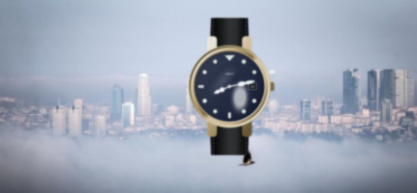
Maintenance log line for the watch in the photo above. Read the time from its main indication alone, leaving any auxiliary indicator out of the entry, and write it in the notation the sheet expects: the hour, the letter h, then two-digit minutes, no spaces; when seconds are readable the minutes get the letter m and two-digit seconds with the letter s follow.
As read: 8h13
